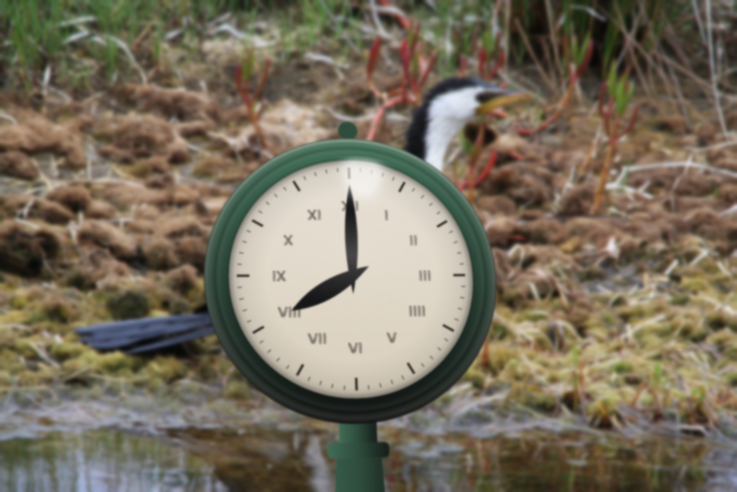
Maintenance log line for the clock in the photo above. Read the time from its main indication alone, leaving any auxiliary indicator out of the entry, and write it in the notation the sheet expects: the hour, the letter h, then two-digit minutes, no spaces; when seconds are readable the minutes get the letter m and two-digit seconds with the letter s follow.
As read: 8h00
